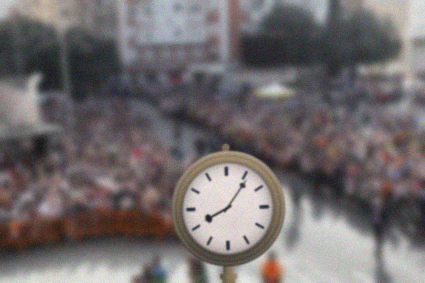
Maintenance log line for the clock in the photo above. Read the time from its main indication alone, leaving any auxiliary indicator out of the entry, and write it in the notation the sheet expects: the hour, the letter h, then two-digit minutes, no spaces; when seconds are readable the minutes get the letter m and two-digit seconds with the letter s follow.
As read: 8h06
